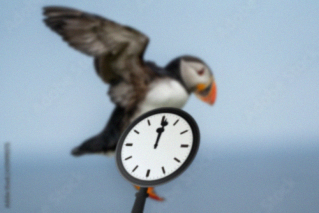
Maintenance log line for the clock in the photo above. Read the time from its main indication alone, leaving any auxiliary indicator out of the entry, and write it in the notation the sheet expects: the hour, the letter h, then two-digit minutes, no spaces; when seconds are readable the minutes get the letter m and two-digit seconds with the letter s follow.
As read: 12h01
